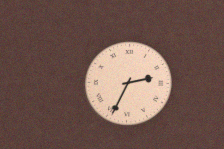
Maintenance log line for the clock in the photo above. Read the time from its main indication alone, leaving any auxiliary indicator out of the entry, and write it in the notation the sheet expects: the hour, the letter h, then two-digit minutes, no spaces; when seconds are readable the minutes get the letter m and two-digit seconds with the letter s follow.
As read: 2h34
